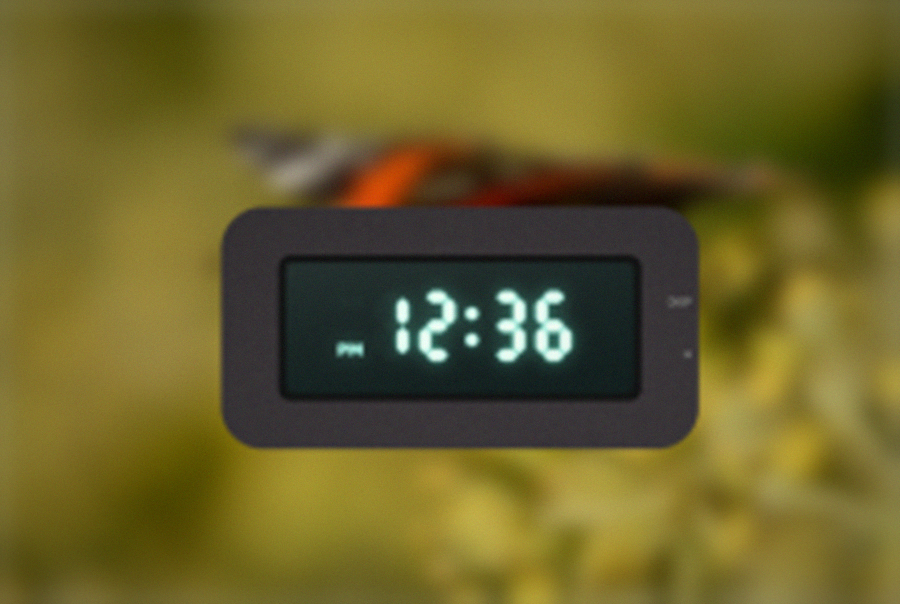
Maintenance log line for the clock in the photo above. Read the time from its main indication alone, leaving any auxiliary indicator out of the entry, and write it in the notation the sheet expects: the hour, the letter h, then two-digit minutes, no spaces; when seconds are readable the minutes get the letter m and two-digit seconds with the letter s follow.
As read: 12h36
